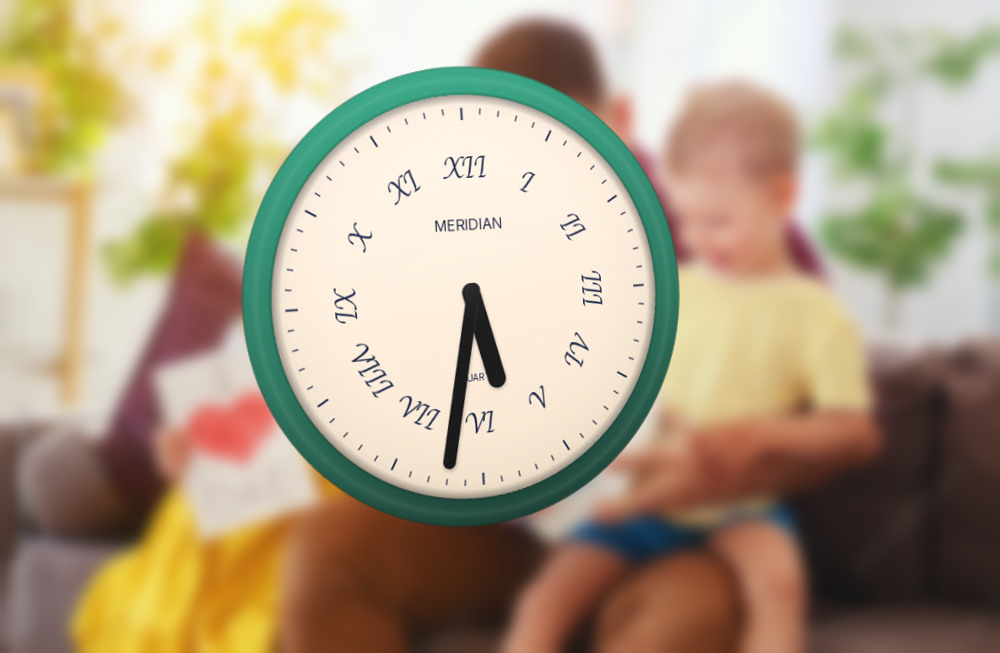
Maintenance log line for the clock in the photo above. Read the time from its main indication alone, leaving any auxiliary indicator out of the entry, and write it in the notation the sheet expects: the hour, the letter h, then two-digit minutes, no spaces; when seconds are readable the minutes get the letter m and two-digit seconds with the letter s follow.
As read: 5h32
